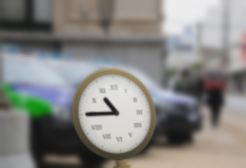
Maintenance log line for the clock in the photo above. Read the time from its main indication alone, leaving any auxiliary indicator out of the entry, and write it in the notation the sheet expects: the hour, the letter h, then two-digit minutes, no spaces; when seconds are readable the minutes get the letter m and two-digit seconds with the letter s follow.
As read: 10h45
